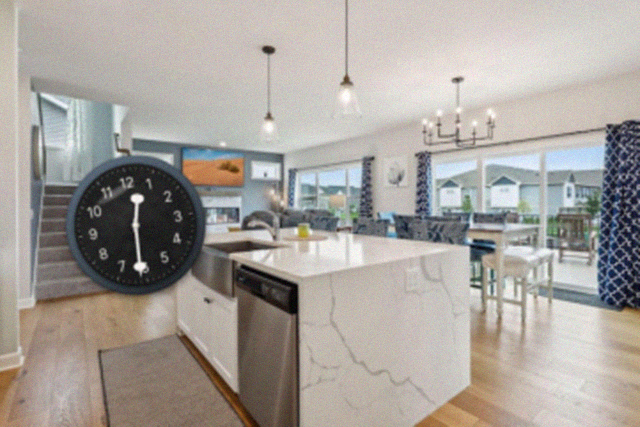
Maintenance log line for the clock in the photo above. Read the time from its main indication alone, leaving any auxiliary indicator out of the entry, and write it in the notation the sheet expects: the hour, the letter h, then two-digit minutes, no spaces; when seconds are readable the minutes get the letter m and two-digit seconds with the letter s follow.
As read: 12h31
